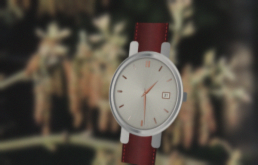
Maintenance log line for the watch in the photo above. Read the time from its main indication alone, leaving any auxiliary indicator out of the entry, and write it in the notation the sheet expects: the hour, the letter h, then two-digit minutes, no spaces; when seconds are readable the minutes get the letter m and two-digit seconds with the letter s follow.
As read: 1h29
